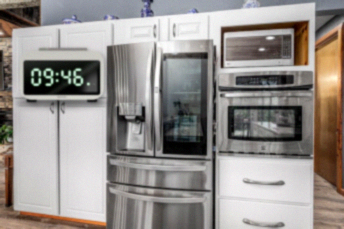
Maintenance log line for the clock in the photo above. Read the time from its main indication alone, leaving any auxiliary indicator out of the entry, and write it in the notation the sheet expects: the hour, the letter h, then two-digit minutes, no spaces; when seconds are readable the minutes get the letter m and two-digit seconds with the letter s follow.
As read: 9h46
